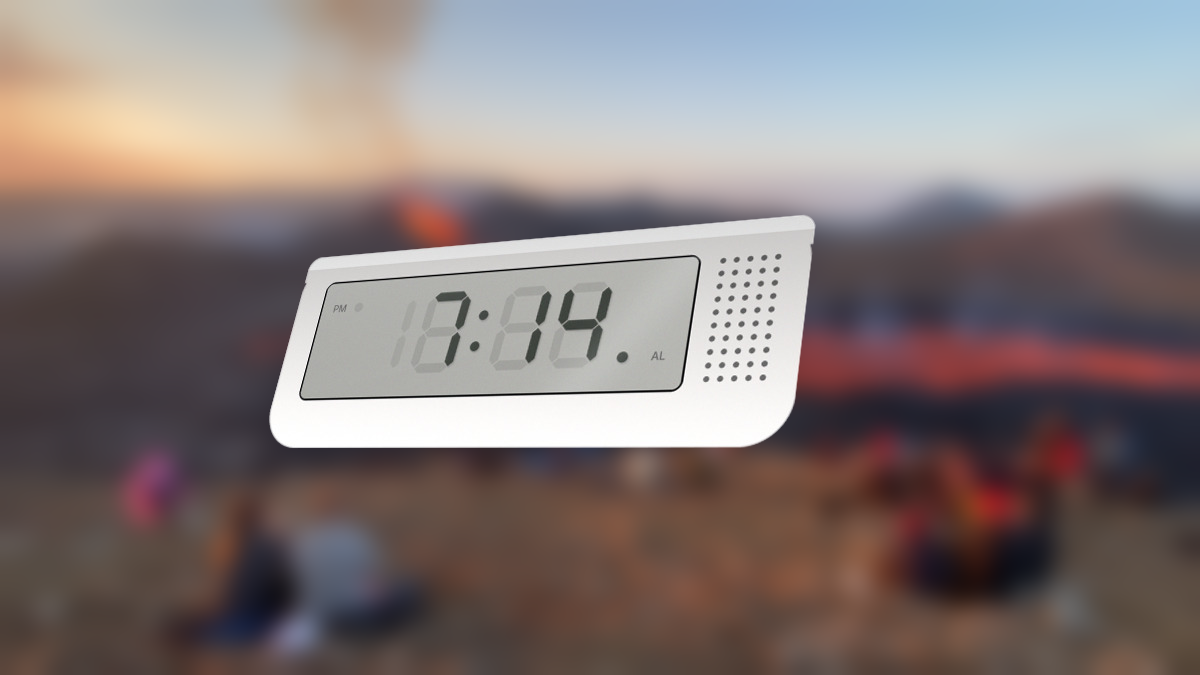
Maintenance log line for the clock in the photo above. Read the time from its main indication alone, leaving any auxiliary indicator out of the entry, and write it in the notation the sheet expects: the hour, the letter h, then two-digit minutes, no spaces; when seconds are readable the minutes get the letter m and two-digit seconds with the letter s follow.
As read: 7h14
